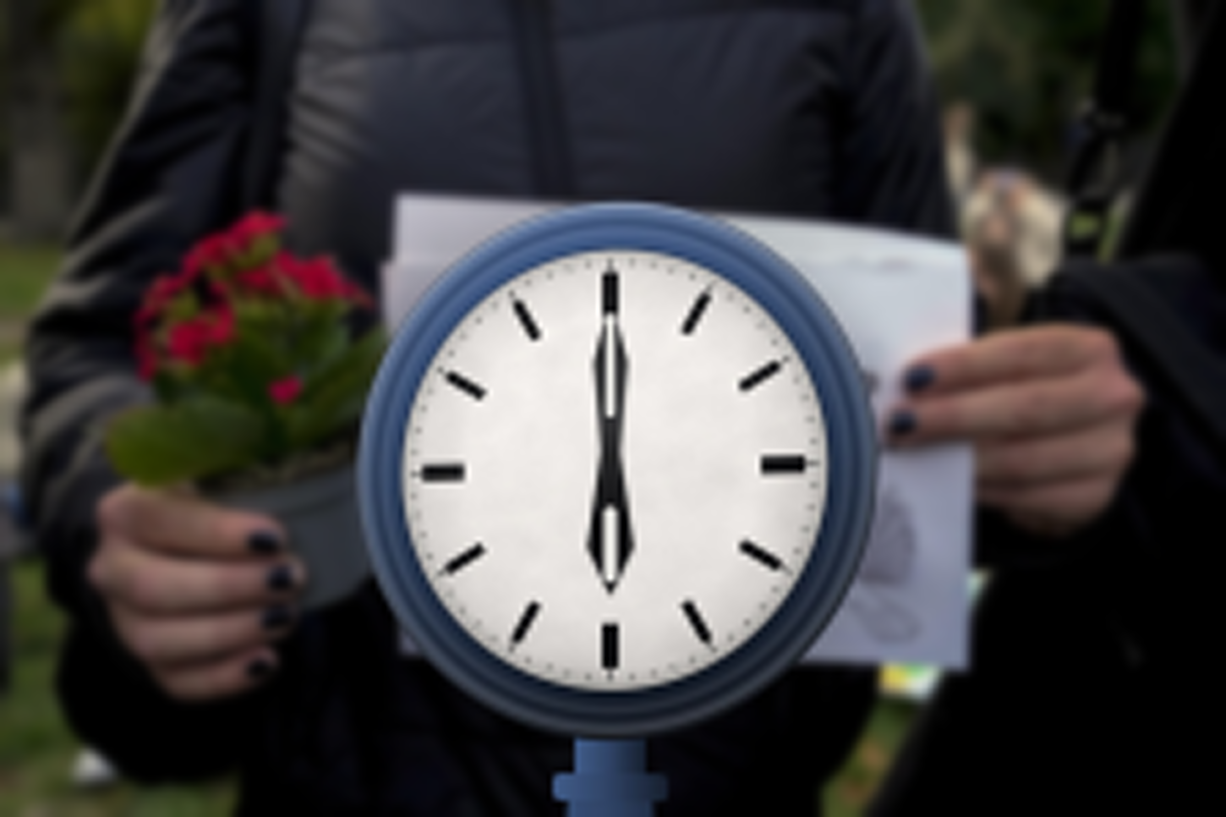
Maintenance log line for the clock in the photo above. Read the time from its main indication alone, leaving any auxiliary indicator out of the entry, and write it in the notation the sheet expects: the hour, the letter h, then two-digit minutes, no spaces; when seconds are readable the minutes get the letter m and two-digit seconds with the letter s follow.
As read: 6h00
